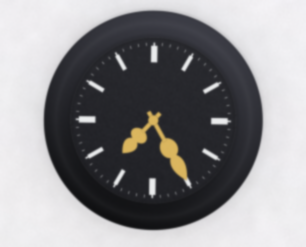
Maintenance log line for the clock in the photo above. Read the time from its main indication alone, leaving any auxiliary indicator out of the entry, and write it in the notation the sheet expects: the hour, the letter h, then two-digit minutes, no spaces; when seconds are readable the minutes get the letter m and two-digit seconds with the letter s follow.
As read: 7h25
